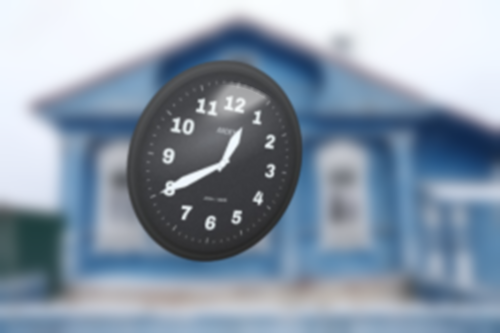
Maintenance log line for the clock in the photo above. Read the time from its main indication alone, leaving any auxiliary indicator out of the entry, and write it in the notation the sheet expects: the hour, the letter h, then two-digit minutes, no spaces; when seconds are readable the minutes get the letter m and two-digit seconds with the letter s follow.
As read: 12h40
